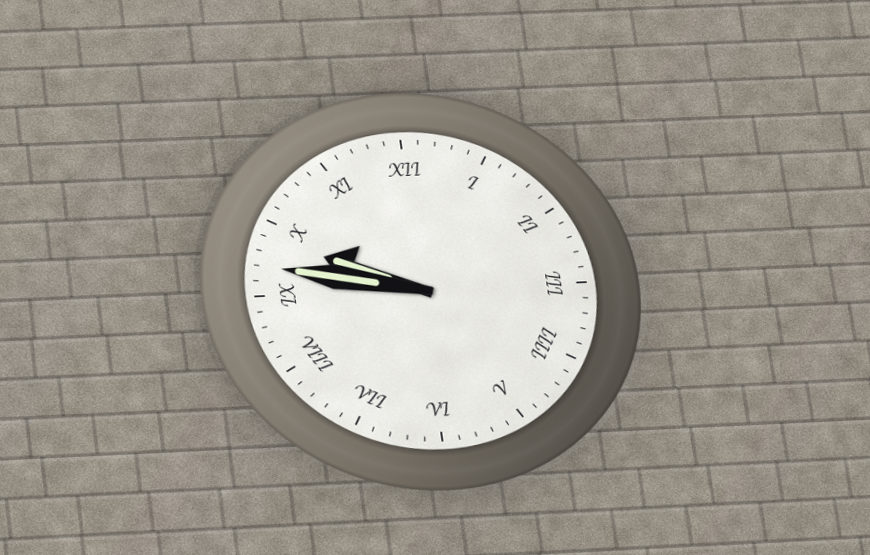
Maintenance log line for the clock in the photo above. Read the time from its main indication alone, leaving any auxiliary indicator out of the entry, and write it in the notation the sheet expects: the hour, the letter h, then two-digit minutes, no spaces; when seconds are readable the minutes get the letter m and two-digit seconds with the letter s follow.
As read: 9h47
